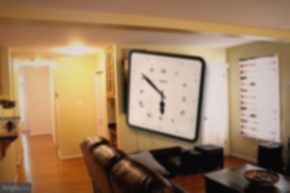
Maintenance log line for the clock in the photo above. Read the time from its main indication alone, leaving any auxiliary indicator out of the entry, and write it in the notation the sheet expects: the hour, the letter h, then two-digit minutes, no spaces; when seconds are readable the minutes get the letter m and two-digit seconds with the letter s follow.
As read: 5h51
